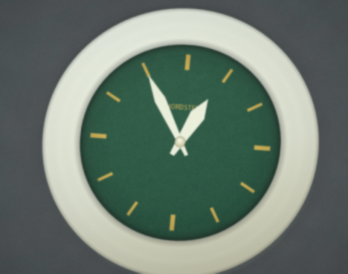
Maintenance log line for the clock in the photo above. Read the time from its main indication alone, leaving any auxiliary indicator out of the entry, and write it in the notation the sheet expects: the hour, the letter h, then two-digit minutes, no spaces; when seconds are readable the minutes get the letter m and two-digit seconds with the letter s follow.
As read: 12h55
